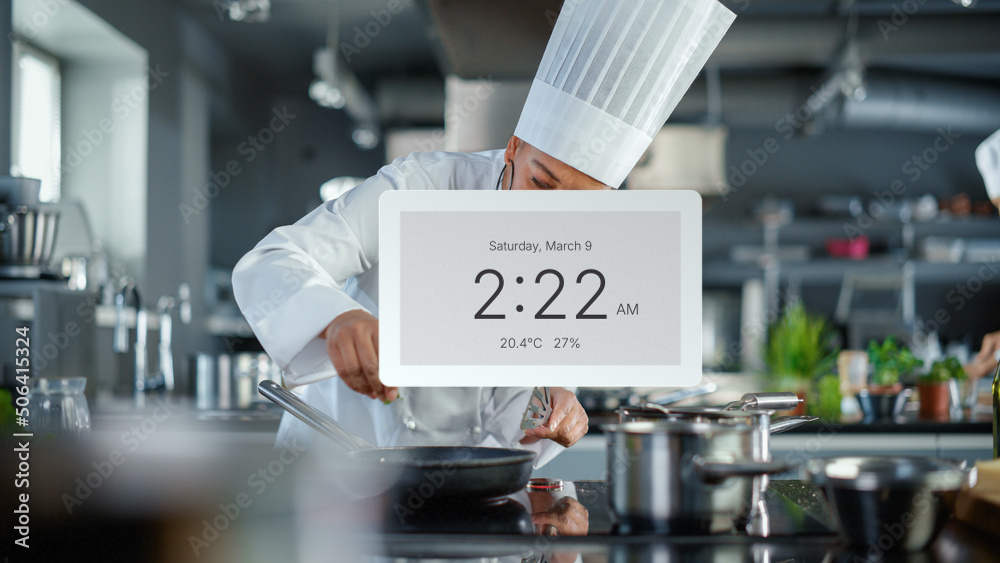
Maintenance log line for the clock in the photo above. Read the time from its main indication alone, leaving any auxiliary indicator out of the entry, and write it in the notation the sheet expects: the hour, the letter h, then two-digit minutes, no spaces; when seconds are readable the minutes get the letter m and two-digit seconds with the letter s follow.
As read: 2h22
